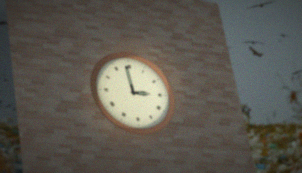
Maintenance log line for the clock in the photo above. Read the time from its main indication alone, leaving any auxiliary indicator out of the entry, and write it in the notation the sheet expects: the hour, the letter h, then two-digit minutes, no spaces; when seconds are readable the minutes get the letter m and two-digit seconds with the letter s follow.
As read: 2h59
